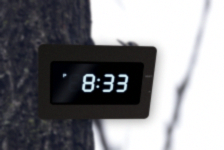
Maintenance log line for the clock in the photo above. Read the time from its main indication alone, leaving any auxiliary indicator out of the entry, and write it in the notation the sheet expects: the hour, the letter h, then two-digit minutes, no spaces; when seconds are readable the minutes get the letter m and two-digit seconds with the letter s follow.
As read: 8h33
